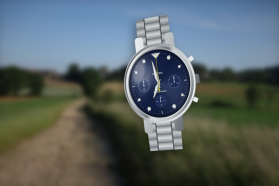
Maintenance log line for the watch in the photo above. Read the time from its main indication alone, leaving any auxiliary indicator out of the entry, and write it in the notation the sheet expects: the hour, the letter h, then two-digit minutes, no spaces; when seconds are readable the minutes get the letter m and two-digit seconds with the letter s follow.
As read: 6h58
